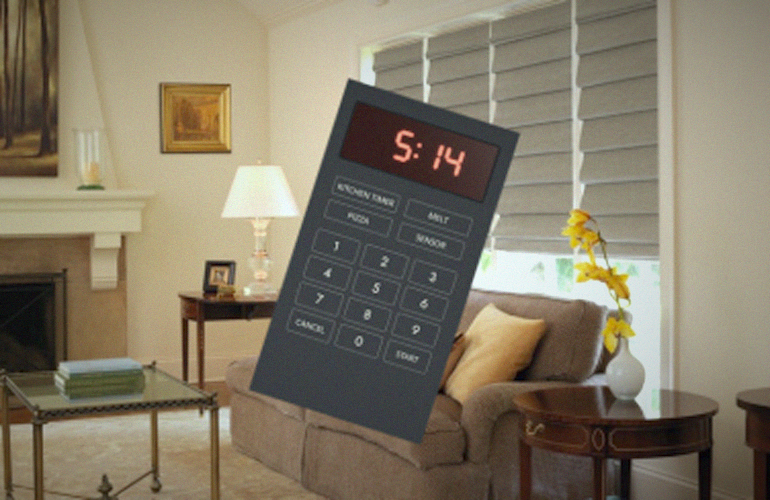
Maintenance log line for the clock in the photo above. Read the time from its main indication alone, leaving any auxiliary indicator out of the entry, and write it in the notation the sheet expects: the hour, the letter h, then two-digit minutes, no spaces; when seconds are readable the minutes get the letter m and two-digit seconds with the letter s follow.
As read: 5h14
